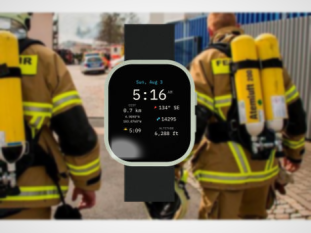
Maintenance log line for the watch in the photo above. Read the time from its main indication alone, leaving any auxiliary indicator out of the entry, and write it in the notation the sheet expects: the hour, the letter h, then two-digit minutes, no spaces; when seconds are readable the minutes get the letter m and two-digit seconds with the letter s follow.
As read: 5h16
